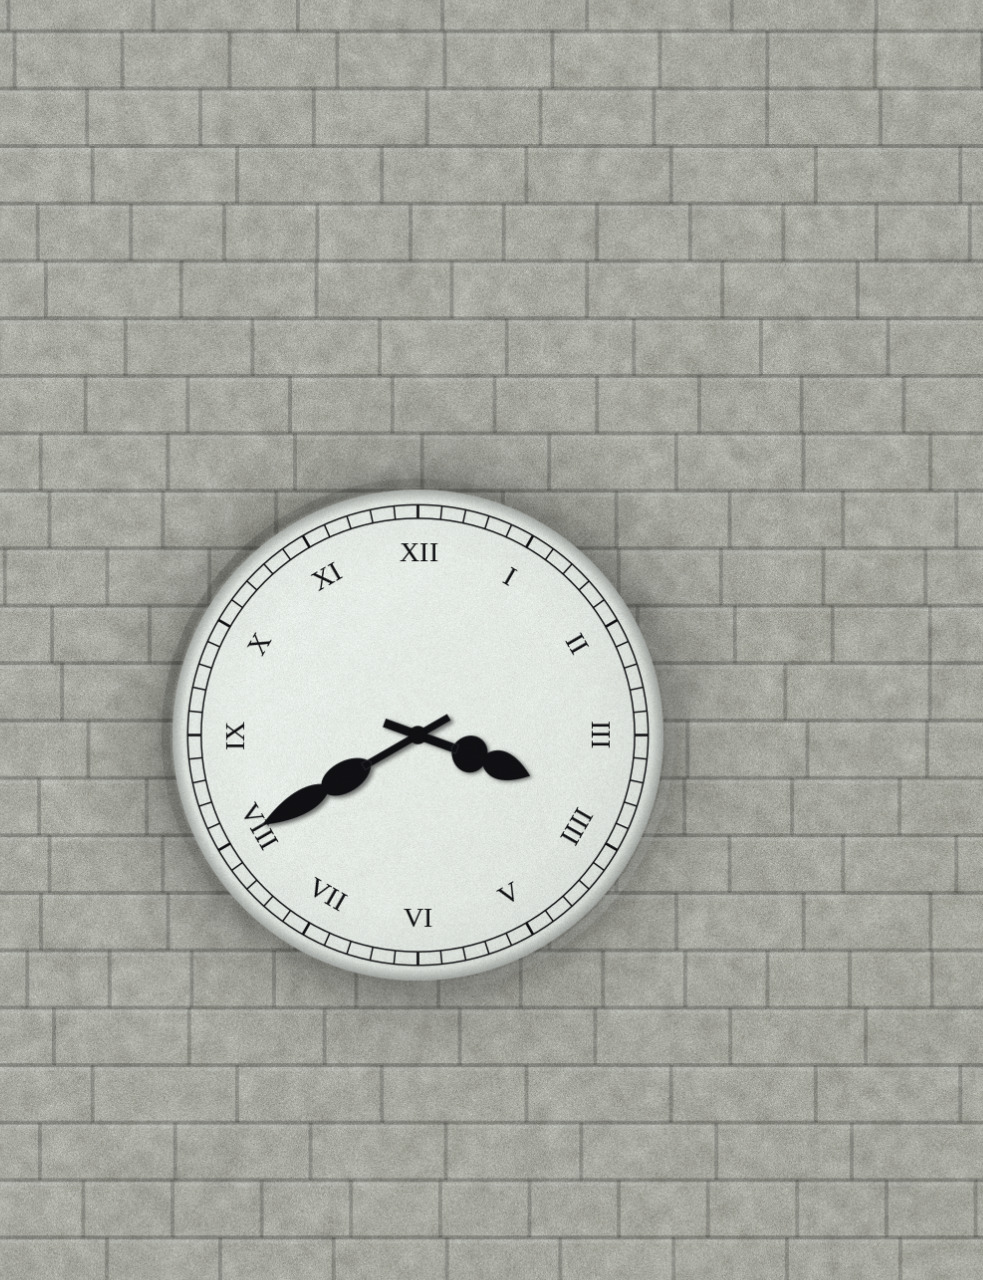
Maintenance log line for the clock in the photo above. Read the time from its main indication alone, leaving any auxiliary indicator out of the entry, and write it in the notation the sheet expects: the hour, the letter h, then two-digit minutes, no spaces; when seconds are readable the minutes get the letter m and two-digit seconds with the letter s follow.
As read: 3h40
